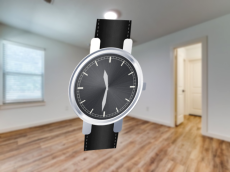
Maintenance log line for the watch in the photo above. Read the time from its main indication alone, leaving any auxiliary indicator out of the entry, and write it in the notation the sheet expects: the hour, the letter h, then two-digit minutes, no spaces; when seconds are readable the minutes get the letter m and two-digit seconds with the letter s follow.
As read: 11h31
